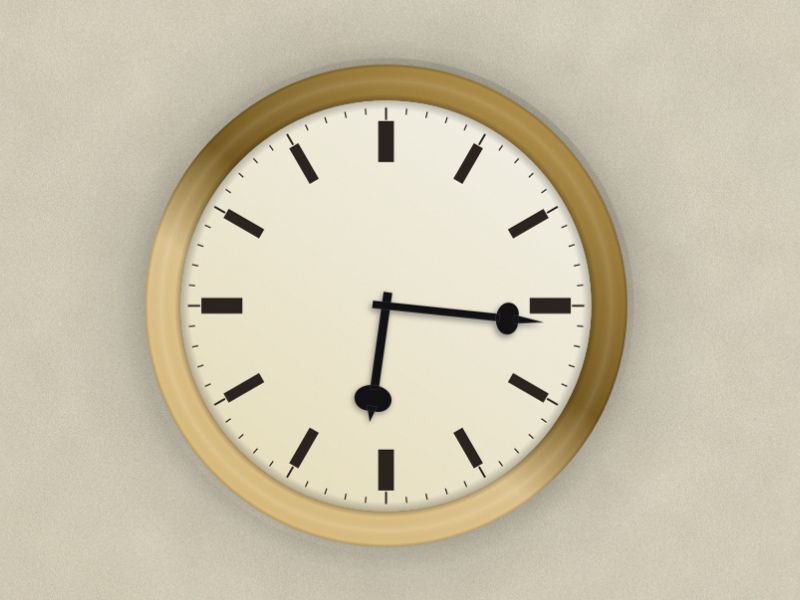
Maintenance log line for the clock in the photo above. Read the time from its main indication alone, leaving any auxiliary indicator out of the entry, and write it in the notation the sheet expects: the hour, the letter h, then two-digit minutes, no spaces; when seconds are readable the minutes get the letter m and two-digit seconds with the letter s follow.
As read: 6h16
